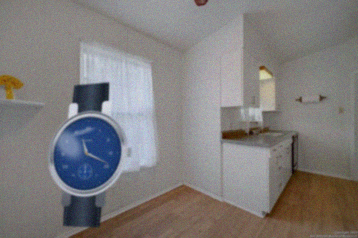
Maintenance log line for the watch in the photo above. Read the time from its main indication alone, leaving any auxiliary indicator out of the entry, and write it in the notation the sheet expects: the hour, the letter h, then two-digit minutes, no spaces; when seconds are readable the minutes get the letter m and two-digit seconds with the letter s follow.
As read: 11h19
